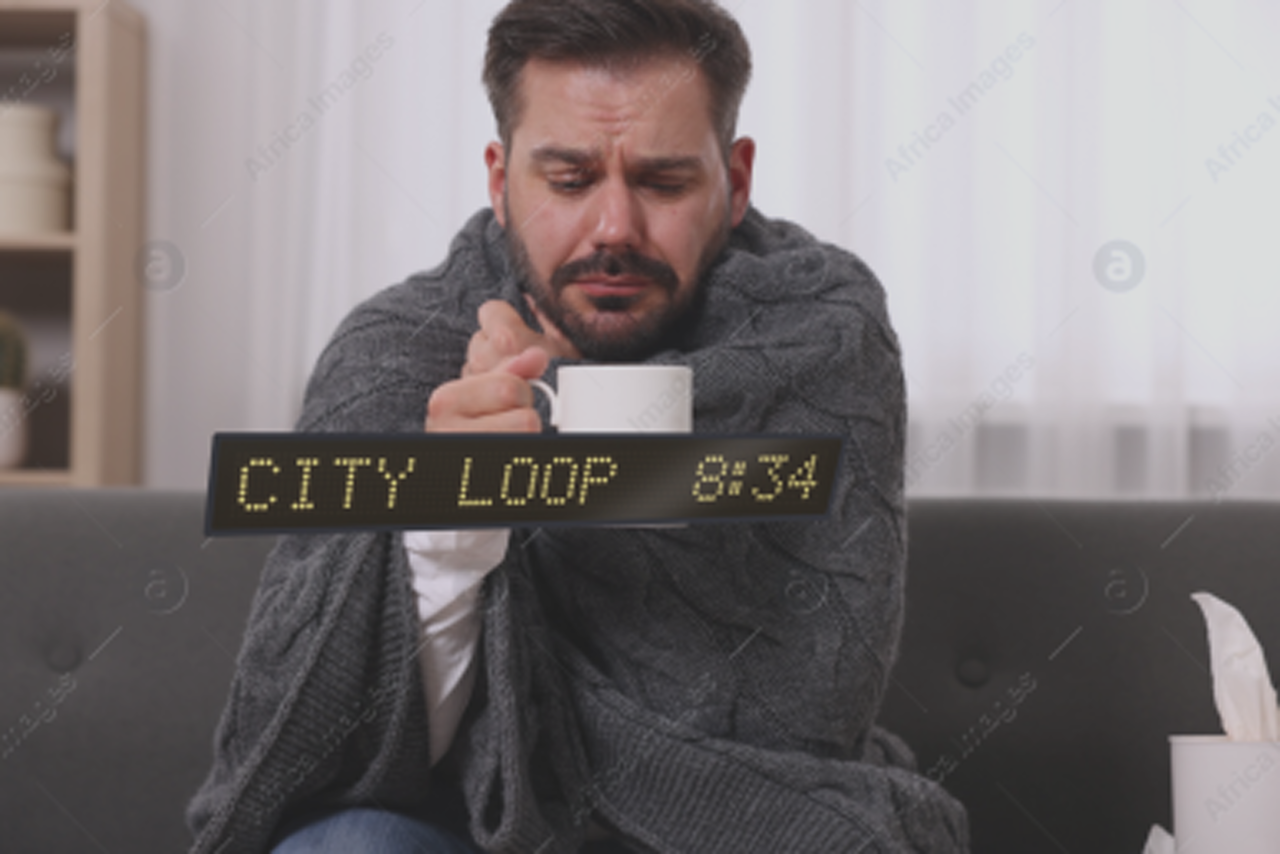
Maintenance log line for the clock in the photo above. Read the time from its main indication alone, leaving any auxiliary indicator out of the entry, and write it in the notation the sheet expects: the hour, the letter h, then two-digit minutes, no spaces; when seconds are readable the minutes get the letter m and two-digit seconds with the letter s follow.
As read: 8h34
